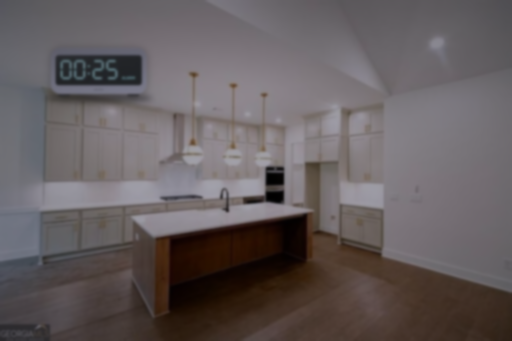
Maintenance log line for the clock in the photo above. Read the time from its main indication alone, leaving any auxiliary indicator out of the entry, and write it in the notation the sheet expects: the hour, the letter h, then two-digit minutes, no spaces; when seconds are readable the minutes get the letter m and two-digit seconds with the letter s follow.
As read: 0h25
